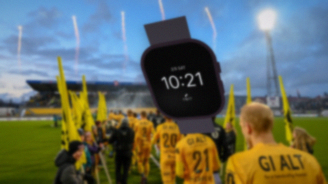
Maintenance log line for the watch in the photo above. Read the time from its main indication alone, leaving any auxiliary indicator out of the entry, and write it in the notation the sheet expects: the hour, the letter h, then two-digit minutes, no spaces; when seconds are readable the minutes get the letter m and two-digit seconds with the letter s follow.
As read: 10h21
